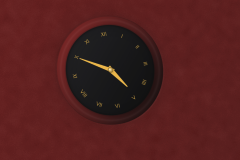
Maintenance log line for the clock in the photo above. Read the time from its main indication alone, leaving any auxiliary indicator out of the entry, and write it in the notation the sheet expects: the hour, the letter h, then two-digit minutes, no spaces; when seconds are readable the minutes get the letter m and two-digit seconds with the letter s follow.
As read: 4h50
